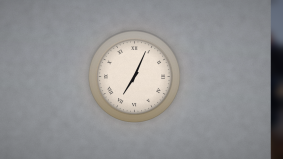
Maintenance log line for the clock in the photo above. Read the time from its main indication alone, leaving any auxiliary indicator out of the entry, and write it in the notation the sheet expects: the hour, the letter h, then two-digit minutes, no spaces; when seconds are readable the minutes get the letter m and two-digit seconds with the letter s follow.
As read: 7h04
